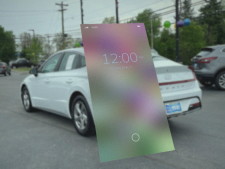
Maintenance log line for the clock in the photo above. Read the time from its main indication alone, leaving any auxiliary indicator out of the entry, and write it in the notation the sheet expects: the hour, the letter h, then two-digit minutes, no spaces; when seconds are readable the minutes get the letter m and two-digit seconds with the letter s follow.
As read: 12h00
